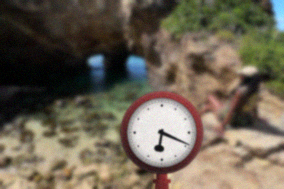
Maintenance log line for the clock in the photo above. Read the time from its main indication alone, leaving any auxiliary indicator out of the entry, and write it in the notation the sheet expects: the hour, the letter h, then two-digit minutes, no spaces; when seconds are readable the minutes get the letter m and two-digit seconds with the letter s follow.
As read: 6h19
